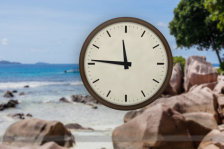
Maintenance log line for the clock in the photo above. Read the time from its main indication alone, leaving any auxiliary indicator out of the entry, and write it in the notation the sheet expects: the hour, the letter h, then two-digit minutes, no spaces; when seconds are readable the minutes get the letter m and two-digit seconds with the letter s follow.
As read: 11h46
